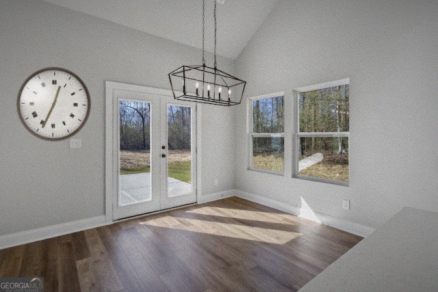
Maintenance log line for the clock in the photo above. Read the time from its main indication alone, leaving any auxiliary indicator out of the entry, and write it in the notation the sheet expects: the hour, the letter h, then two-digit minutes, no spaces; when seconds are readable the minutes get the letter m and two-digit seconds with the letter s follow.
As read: 12h34
